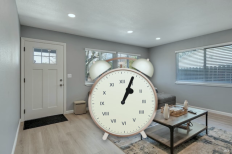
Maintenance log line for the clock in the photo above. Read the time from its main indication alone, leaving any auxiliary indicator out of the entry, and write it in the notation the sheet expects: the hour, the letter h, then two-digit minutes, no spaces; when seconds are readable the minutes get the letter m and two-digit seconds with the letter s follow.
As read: 1h04
